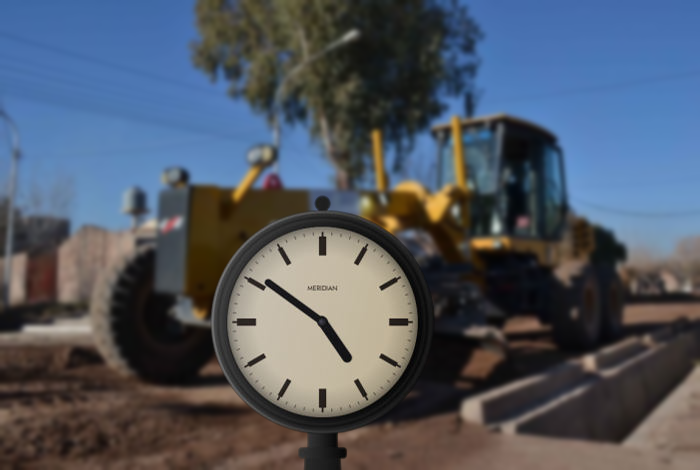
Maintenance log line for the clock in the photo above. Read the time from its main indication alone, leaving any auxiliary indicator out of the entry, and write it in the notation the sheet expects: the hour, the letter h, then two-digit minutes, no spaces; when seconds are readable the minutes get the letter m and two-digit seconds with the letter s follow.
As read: 4h51
